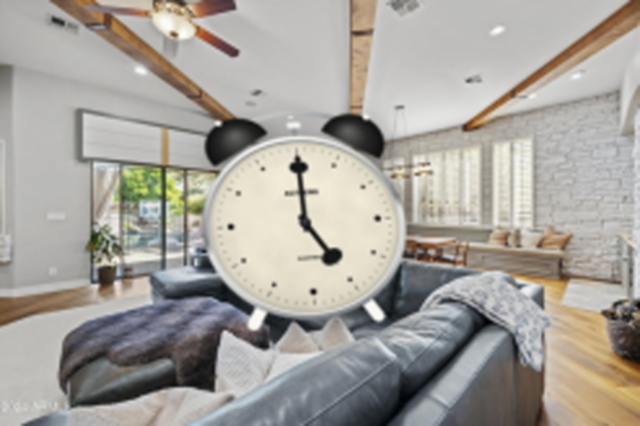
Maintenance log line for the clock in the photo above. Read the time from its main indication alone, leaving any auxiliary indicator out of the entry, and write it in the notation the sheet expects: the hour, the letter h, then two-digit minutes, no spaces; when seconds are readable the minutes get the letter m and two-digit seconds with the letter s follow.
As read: 5h00
